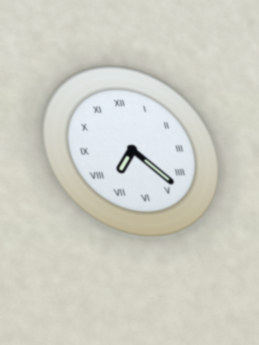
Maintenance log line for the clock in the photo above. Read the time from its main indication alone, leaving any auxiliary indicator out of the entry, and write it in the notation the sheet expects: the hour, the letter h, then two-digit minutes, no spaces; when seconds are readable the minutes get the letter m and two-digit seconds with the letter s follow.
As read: 7h23
